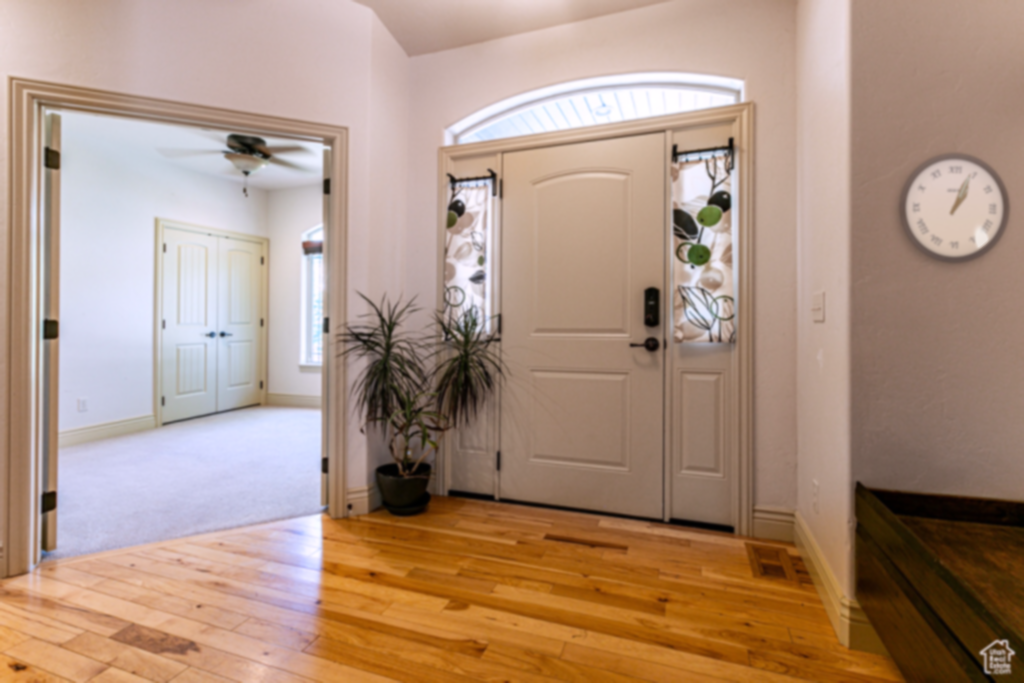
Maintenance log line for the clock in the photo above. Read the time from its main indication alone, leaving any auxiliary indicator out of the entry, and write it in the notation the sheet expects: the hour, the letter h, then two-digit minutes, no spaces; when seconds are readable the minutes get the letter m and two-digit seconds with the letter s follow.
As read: 1h04
